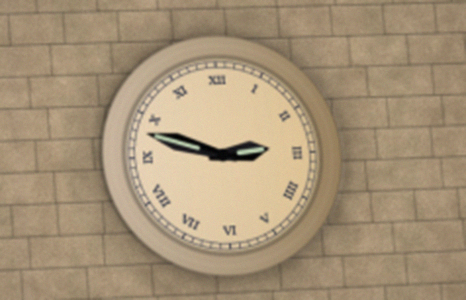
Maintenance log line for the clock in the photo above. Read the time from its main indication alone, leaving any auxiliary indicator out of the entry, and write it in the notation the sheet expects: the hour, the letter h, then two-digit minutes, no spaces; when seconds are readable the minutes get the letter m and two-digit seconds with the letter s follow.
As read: 2h48
